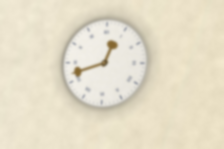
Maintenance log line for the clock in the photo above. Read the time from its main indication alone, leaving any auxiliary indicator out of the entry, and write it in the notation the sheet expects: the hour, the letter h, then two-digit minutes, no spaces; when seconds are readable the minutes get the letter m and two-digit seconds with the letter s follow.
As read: 12h42
